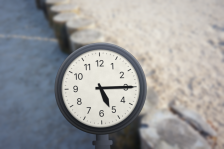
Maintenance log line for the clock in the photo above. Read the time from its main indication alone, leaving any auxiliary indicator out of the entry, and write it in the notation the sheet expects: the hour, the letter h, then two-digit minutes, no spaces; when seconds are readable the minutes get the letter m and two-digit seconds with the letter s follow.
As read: 5h15
